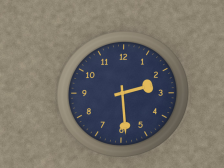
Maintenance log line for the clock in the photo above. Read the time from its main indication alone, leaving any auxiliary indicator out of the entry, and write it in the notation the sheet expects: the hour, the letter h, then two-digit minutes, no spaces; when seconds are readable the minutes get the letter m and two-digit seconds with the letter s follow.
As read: 2h29
